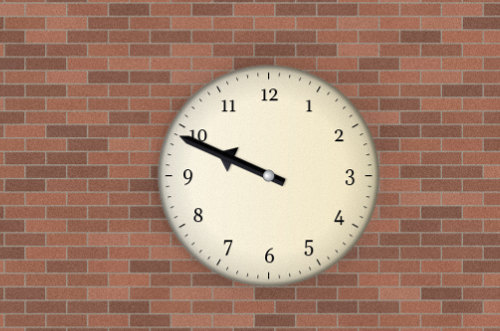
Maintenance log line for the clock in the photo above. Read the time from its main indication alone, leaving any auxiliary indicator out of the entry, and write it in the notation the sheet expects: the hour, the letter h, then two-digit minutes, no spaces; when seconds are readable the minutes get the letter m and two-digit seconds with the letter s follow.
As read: 9h49
